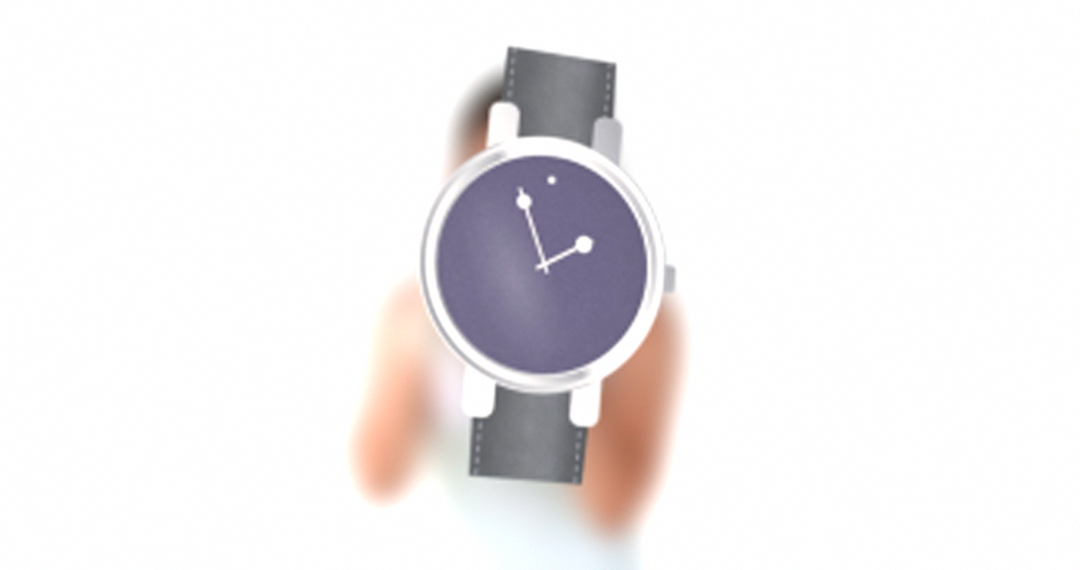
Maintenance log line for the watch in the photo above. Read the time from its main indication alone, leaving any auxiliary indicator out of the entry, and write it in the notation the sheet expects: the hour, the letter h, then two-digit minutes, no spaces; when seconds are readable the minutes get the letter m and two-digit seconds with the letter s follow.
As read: 1h56
